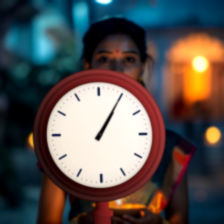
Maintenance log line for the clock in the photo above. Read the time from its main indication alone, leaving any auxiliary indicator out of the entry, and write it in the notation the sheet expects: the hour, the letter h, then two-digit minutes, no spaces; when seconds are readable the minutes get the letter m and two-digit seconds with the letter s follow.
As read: 1h05
